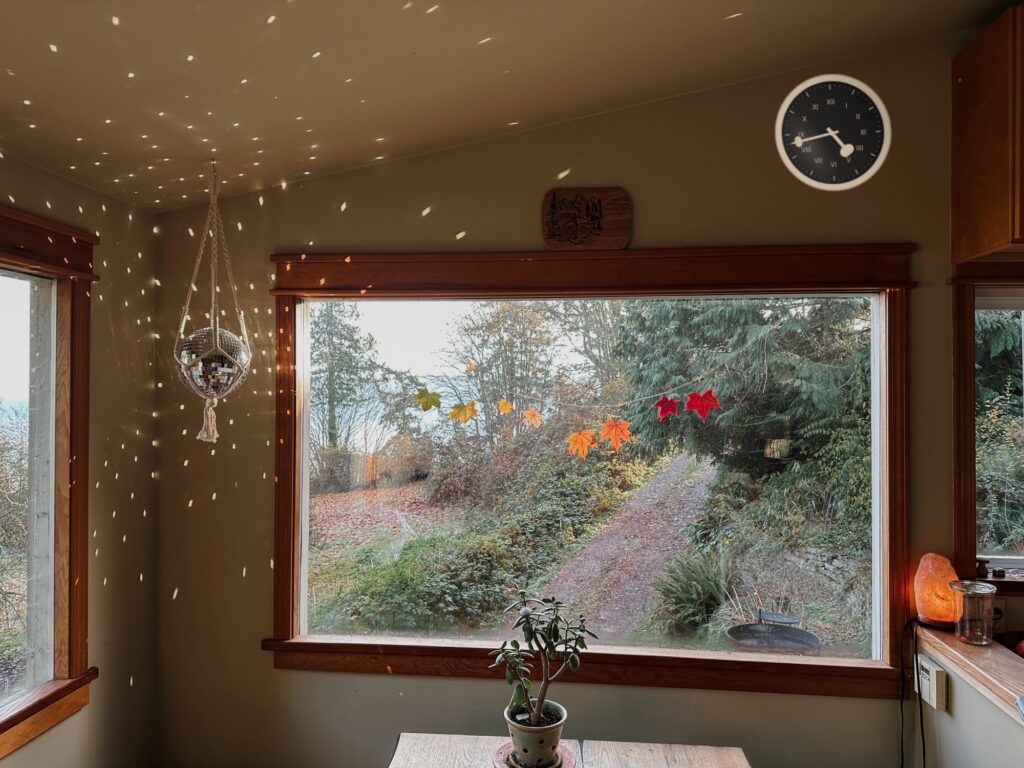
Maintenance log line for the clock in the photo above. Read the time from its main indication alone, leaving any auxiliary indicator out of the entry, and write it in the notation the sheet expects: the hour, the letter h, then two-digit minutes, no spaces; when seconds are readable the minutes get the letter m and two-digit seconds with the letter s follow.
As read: 4h43
